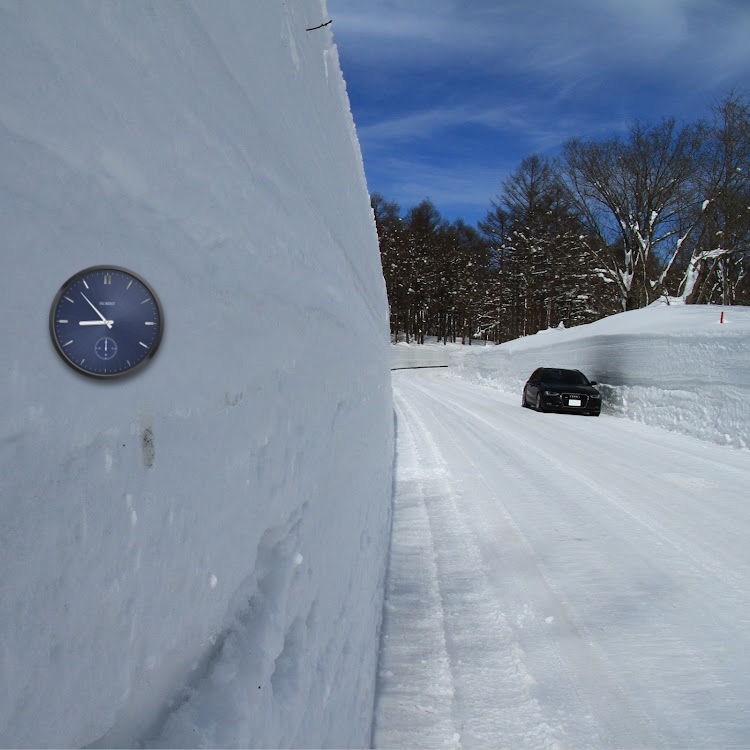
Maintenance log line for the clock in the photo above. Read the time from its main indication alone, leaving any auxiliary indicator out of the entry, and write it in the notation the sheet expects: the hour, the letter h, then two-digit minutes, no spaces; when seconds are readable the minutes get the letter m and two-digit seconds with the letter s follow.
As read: 8h53
